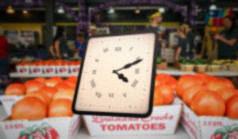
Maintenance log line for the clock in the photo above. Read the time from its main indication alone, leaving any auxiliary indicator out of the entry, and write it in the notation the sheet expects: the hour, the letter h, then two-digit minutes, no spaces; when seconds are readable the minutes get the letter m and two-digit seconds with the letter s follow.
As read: 4h11
